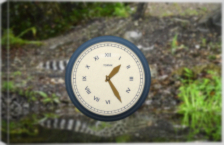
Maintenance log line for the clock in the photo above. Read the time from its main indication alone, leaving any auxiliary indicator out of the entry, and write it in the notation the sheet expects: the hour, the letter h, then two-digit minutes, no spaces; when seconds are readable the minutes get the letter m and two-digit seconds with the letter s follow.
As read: 1h25
